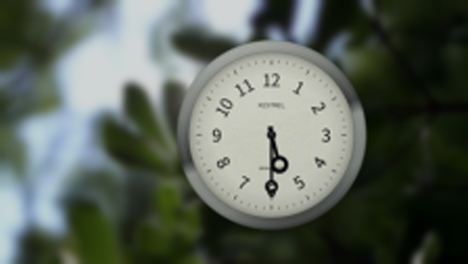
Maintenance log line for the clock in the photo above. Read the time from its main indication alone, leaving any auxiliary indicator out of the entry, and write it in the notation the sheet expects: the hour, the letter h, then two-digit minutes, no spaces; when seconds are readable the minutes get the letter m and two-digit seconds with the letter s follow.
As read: 5h30
